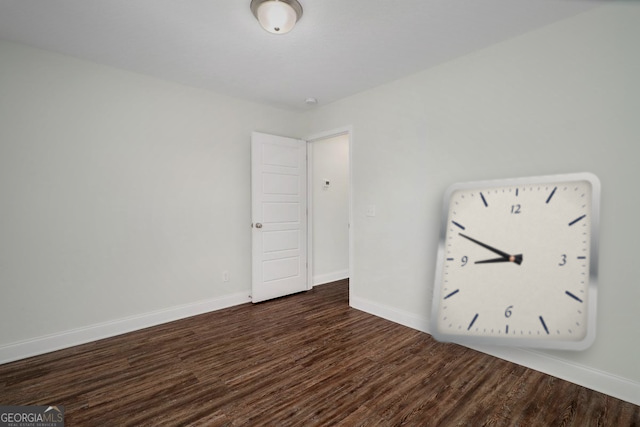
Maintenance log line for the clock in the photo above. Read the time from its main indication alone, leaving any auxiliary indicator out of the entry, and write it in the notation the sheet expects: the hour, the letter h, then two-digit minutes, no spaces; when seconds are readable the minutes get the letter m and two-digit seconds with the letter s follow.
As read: 8h49
